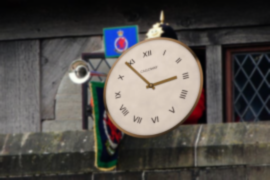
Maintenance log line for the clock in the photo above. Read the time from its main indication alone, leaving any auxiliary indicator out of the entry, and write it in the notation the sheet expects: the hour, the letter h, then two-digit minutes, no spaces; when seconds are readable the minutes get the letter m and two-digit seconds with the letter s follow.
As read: 2h54
